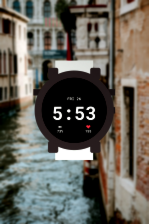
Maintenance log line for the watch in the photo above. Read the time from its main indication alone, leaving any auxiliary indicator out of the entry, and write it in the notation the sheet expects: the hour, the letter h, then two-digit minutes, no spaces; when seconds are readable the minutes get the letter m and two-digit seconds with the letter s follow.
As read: 5h53
